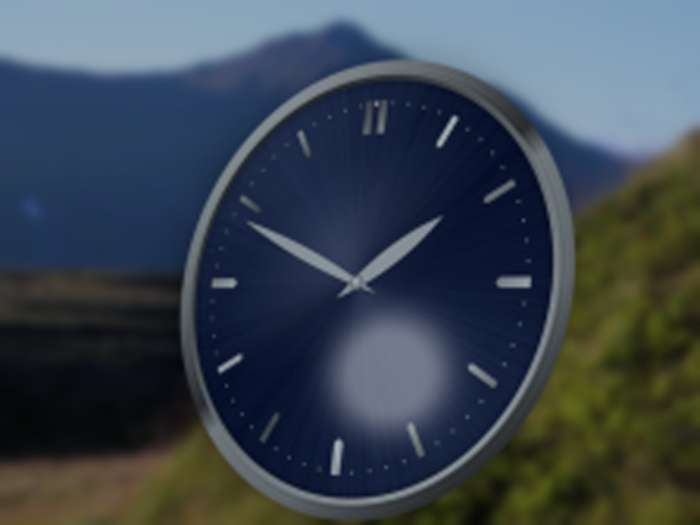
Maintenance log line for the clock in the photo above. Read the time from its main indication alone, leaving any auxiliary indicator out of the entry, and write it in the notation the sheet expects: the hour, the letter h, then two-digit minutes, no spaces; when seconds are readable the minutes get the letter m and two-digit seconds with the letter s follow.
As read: 1h49
